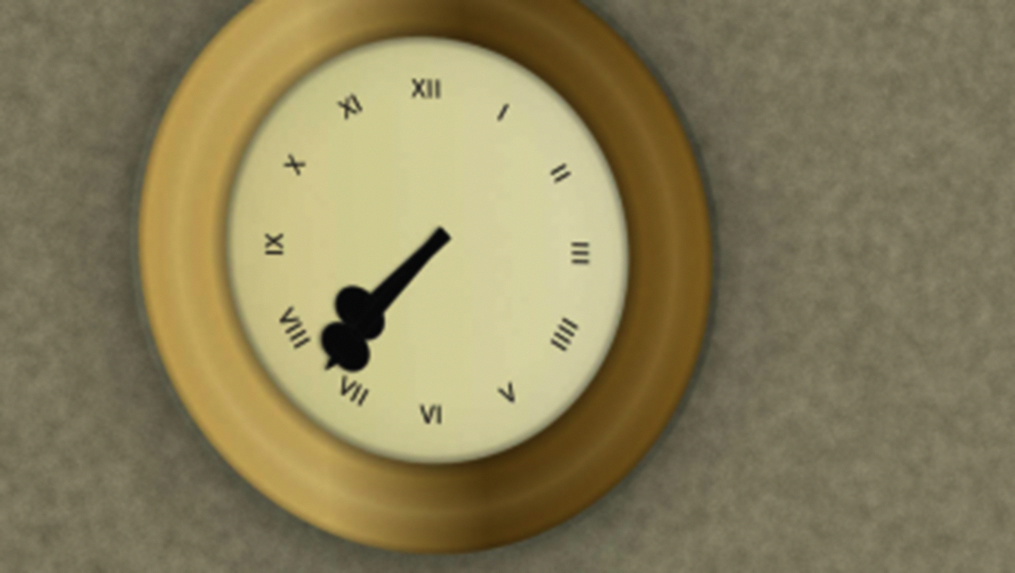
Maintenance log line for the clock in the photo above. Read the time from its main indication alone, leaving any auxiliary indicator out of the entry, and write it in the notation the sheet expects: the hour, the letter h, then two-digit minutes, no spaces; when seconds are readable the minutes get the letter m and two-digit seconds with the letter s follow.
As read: 7h37
